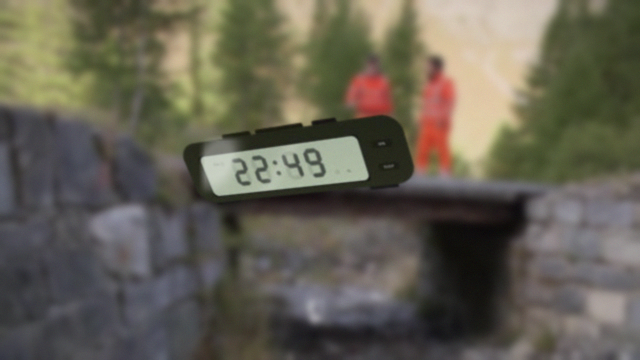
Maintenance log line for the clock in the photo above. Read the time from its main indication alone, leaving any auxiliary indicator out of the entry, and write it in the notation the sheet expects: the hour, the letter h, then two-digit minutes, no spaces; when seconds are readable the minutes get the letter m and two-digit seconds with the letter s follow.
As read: 22h49
